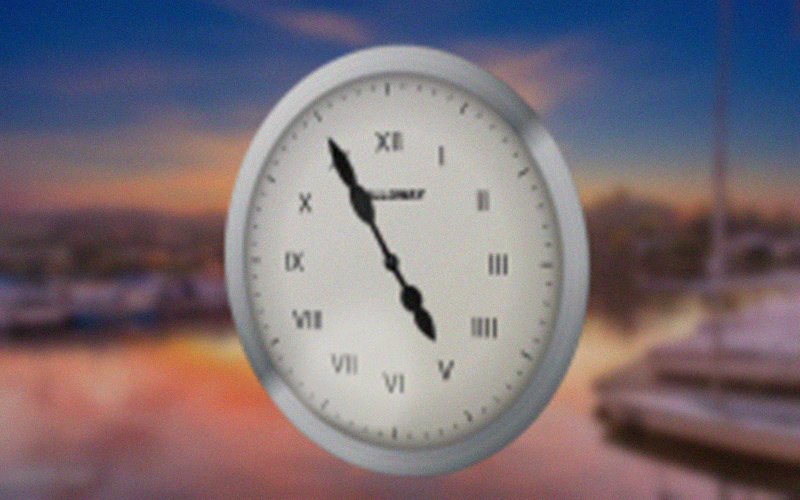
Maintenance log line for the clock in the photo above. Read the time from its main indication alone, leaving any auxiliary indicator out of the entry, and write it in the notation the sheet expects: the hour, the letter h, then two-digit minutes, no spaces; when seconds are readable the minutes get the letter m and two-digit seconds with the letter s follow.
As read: 4h55
